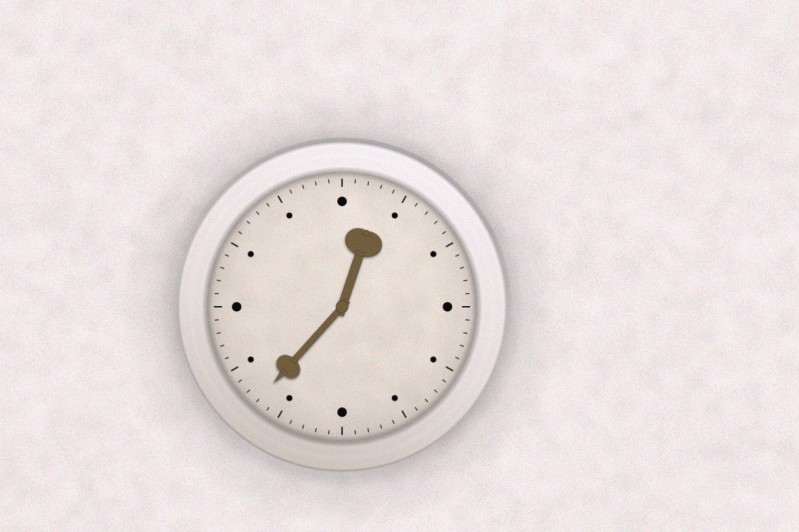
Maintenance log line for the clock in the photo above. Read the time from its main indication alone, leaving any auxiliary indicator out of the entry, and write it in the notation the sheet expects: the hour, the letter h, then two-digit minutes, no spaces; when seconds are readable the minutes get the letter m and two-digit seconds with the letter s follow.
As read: 12h37
